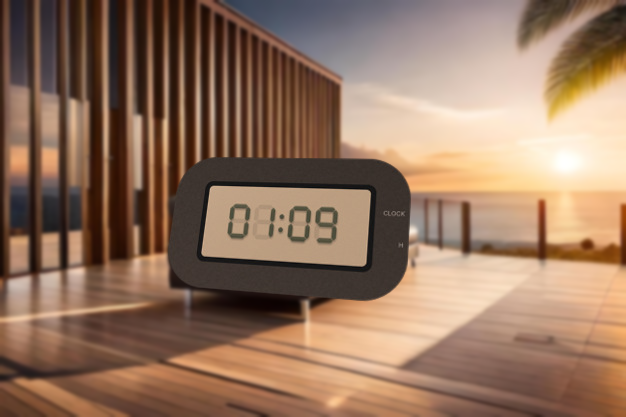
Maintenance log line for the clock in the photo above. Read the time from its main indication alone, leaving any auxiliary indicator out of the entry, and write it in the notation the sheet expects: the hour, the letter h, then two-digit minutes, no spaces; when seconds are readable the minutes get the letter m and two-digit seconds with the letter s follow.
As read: 1h09
